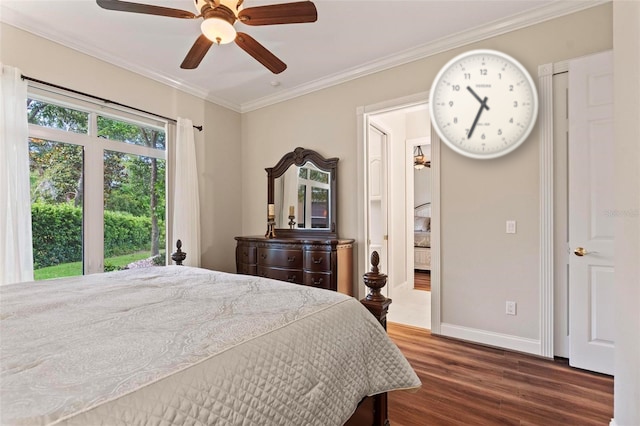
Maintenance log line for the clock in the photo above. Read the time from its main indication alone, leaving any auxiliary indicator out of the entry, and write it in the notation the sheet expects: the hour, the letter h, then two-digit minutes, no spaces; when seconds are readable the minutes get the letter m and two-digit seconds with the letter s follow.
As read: 10h34
